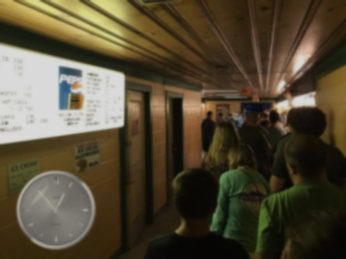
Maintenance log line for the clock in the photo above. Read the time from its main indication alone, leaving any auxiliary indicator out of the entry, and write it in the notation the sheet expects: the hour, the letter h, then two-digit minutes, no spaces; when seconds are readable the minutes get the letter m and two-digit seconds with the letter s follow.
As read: 12h53
